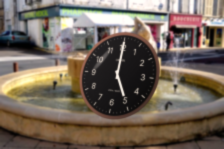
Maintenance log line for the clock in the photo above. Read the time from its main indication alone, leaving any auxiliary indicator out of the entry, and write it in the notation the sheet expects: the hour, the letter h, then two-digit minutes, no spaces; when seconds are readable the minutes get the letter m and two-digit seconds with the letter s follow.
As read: 5h00
